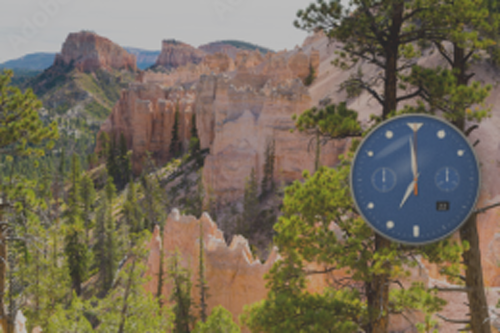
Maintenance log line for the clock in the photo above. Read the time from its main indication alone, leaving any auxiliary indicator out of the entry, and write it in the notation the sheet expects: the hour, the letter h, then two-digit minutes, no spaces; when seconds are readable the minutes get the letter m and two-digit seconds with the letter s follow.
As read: 6h59
